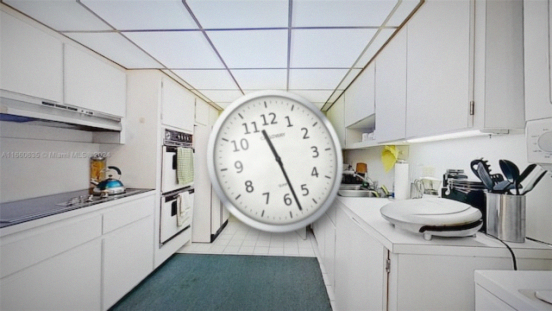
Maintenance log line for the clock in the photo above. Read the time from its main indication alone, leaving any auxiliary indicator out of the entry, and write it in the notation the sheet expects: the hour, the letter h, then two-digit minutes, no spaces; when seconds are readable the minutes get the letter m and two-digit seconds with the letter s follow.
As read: 11h28
